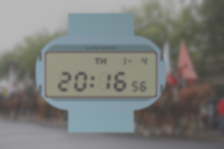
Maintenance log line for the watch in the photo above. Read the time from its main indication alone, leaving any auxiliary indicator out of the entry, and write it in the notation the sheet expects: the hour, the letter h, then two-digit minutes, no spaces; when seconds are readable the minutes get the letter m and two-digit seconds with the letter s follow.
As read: 20h16
